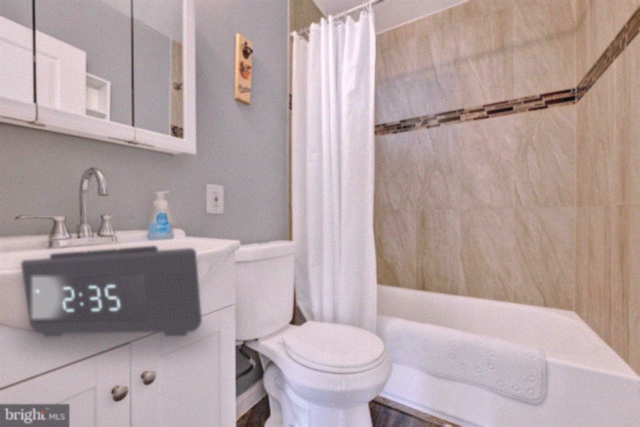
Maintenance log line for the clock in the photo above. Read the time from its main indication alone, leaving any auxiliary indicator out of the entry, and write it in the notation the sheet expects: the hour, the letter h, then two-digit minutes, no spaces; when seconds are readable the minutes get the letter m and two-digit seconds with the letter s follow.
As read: 2h35
